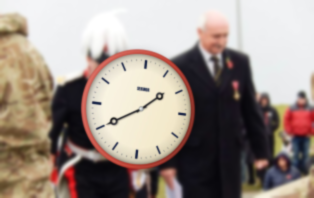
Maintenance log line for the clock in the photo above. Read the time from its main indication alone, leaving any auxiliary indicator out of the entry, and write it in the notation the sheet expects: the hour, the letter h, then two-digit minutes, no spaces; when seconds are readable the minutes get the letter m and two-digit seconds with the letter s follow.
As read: 1h40
